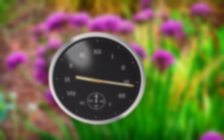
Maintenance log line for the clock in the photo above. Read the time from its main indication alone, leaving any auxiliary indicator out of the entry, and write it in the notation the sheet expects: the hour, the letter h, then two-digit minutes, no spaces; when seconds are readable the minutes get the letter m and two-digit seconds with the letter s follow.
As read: 9h16
